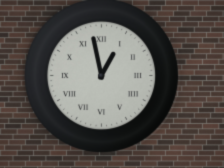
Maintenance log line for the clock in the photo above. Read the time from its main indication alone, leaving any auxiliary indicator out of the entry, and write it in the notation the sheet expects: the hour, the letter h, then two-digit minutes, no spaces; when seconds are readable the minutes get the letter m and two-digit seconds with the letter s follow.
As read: 12h58
